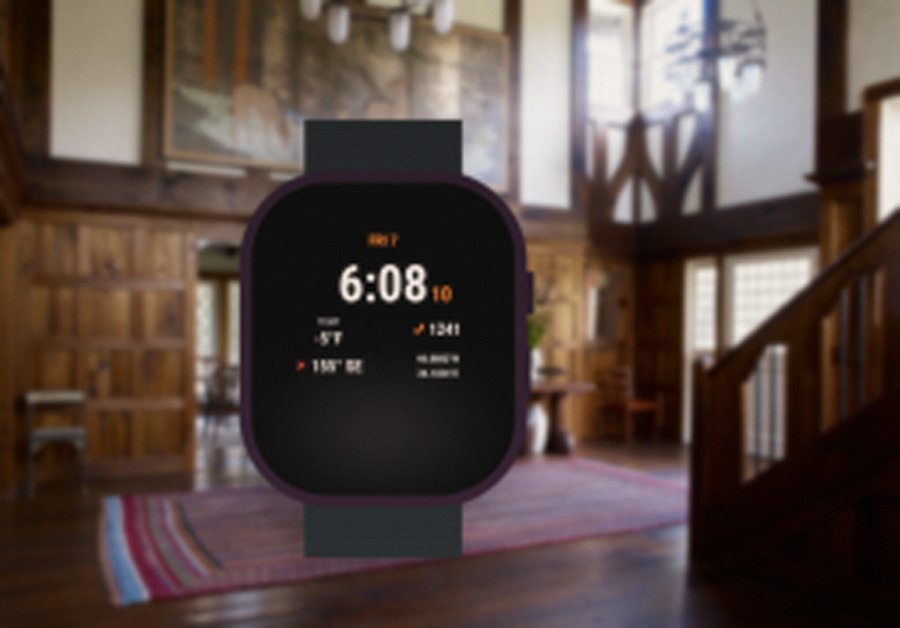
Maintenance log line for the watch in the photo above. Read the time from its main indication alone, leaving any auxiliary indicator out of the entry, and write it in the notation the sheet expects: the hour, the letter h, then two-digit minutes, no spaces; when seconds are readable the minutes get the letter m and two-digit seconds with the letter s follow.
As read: 6h08
